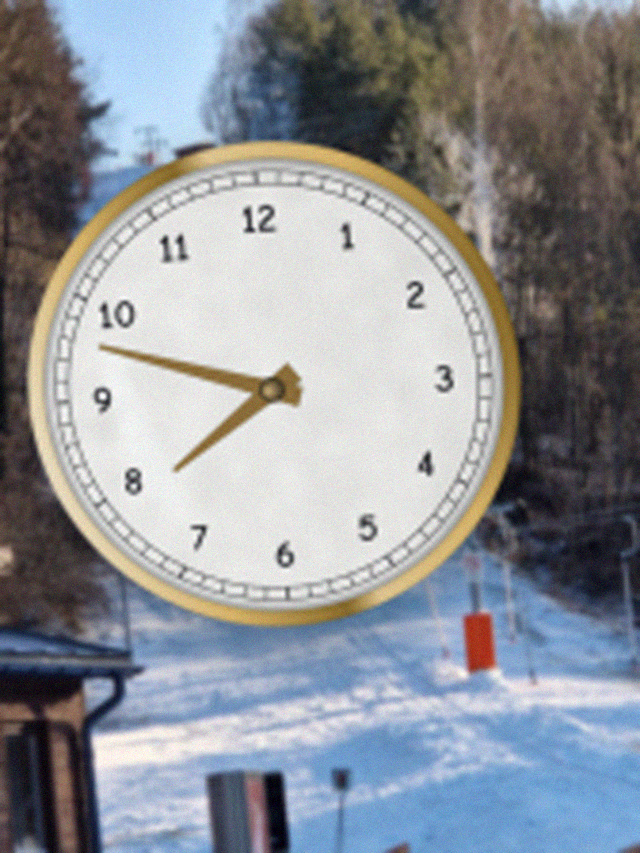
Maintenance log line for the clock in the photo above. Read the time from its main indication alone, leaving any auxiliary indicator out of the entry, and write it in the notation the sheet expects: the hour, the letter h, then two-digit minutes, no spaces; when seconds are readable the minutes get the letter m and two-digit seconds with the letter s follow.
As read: 7h48
